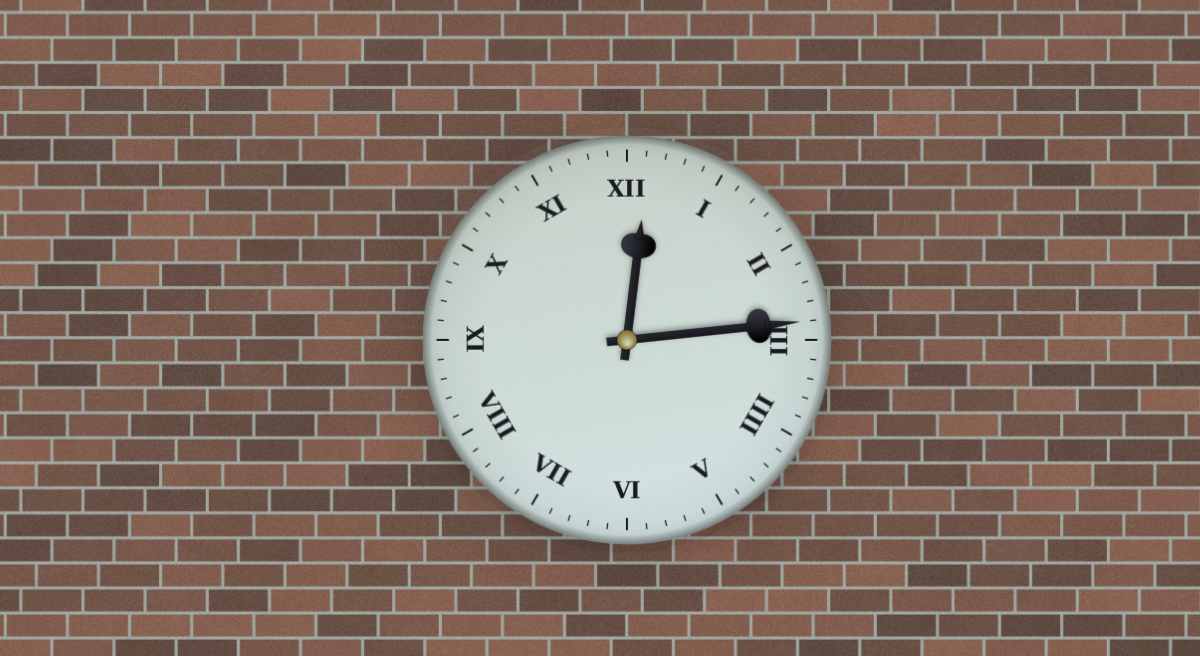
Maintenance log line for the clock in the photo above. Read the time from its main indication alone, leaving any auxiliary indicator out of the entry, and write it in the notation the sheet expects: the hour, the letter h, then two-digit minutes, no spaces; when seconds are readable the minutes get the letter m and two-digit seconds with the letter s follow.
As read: 12h14
